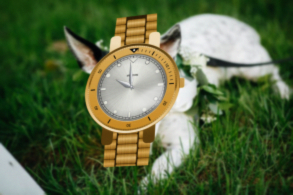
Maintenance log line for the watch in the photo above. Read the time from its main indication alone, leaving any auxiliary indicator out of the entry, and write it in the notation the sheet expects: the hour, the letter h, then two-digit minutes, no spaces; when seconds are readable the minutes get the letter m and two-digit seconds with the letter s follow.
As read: 9h59
